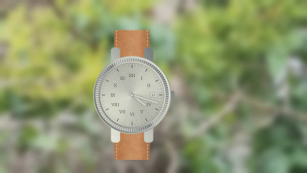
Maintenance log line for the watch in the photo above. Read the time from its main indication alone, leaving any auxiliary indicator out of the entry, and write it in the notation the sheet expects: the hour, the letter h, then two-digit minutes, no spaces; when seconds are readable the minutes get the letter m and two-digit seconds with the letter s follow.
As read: 4h18
